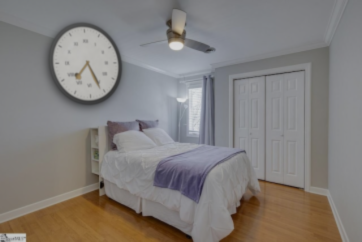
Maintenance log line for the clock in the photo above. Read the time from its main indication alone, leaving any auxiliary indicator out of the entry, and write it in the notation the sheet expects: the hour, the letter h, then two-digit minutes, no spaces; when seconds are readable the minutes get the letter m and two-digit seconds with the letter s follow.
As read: 7h26
